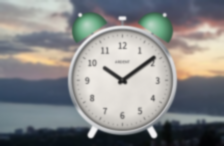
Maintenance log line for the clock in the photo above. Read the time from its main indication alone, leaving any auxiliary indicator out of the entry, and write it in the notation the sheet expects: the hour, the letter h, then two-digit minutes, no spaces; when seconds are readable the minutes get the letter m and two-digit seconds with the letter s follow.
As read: 10h09
